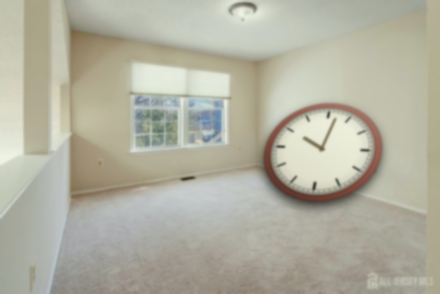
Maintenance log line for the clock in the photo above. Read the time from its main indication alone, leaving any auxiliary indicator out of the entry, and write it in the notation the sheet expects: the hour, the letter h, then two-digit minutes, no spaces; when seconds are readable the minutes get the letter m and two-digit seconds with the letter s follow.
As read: 10h02
